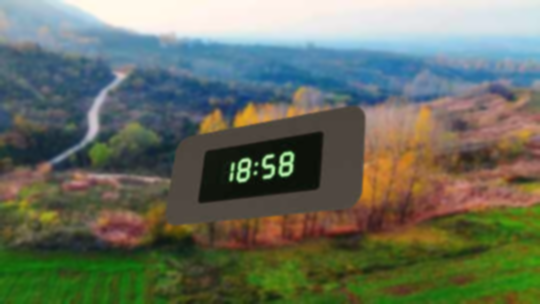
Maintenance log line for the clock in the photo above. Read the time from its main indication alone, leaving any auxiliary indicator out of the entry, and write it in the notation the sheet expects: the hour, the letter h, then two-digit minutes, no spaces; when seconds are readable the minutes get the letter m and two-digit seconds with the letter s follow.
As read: 18h58
